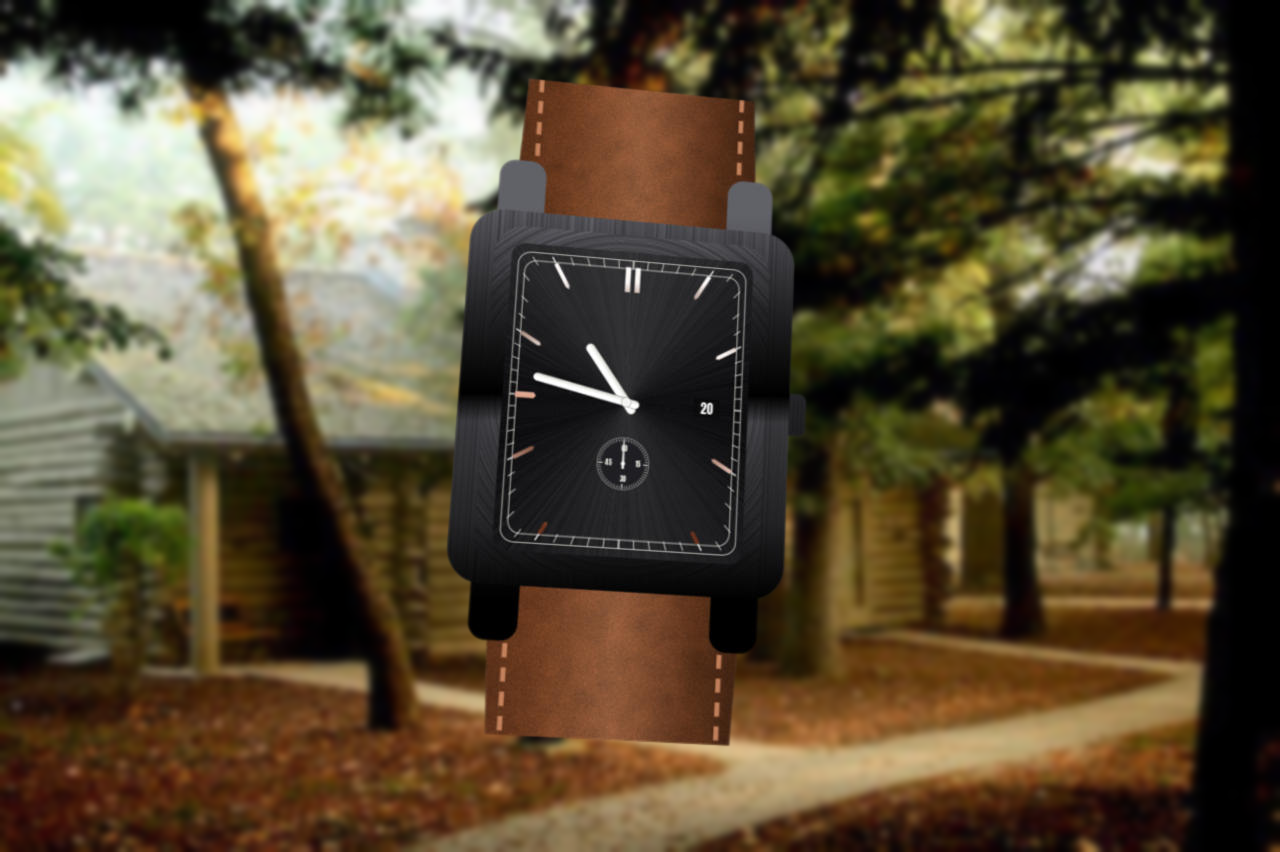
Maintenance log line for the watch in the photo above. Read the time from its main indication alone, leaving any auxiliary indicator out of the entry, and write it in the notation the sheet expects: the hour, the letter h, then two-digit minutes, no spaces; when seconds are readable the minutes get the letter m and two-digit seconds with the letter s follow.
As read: 10h47
